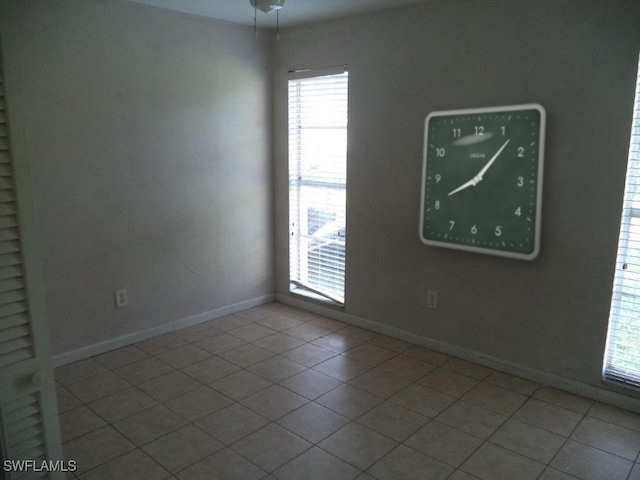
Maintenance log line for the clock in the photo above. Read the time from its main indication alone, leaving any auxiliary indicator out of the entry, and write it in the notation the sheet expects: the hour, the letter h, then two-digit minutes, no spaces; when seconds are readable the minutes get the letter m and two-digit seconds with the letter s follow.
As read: 8h07
